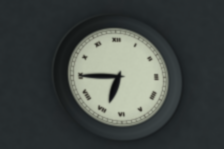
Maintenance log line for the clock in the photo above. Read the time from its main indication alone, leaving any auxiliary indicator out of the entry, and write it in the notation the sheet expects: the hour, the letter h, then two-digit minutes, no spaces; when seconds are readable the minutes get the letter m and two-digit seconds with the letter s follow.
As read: 6h45
